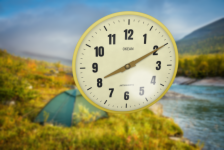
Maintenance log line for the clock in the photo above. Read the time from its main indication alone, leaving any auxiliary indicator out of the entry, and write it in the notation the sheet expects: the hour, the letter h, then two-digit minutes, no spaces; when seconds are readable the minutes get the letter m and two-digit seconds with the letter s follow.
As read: 8h10
